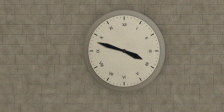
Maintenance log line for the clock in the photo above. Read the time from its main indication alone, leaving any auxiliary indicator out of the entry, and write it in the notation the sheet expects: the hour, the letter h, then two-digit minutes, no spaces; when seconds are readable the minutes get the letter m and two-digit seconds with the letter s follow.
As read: 3h48
